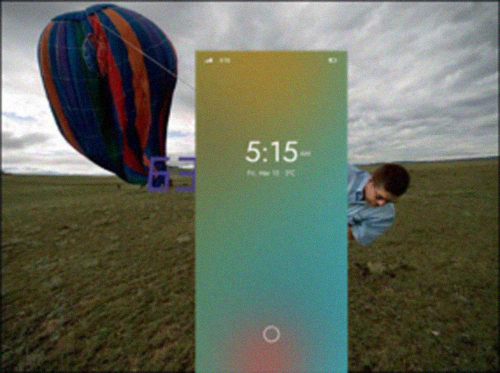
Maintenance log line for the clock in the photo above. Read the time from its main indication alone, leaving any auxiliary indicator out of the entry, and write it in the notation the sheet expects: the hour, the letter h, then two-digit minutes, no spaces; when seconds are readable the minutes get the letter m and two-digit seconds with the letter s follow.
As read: 5h15
